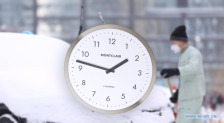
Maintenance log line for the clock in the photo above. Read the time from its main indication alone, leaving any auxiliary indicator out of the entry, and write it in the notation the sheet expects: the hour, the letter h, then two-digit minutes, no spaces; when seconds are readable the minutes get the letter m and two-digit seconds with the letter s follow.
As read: 1h47
